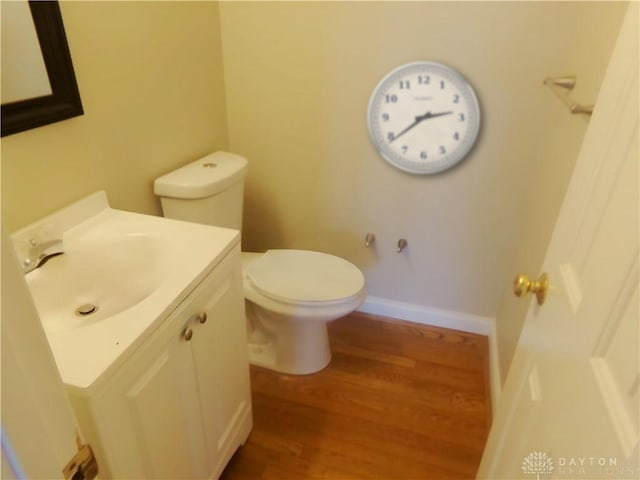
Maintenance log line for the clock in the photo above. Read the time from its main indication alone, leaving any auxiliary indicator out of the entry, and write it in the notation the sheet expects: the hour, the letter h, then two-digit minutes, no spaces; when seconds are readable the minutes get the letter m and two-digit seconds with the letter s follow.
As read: 2h39
